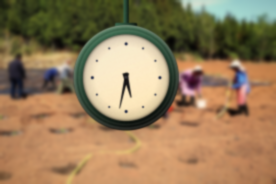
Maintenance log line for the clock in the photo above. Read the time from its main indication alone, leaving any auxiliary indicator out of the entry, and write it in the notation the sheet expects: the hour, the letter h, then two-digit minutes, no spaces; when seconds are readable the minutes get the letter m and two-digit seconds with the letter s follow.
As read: 5h32
